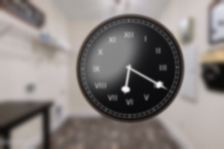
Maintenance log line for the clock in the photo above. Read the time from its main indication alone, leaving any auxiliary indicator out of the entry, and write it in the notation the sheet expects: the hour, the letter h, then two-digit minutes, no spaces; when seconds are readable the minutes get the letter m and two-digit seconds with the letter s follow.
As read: 6h20
